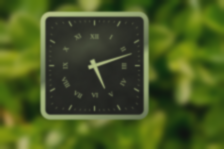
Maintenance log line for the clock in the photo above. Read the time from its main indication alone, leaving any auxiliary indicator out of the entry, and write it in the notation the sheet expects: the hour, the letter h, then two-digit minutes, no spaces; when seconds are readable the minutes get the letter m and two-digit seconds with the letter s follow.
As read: 5h12
